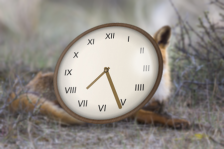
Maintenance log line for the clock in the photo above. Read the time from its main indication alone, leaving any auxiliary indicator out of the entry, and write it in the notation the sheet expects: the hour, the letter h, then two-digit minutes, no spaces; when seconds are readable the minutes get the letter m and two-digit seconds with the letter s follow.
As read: 7h26
